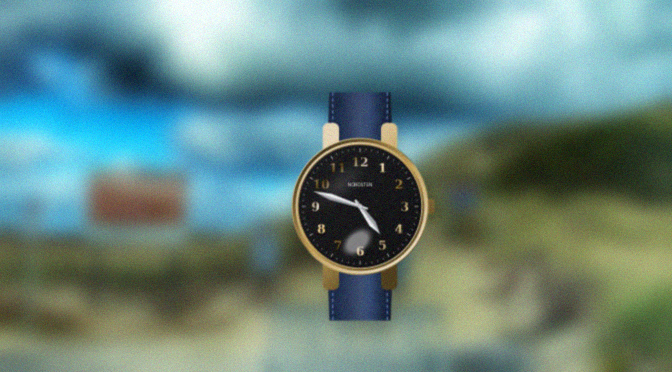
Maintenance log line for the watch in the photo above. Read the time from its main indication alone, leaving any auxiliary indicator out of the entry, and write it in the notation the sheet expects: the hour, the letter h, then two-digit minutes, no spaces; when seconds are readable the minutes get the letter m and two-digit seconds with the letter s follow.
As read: 4h48
